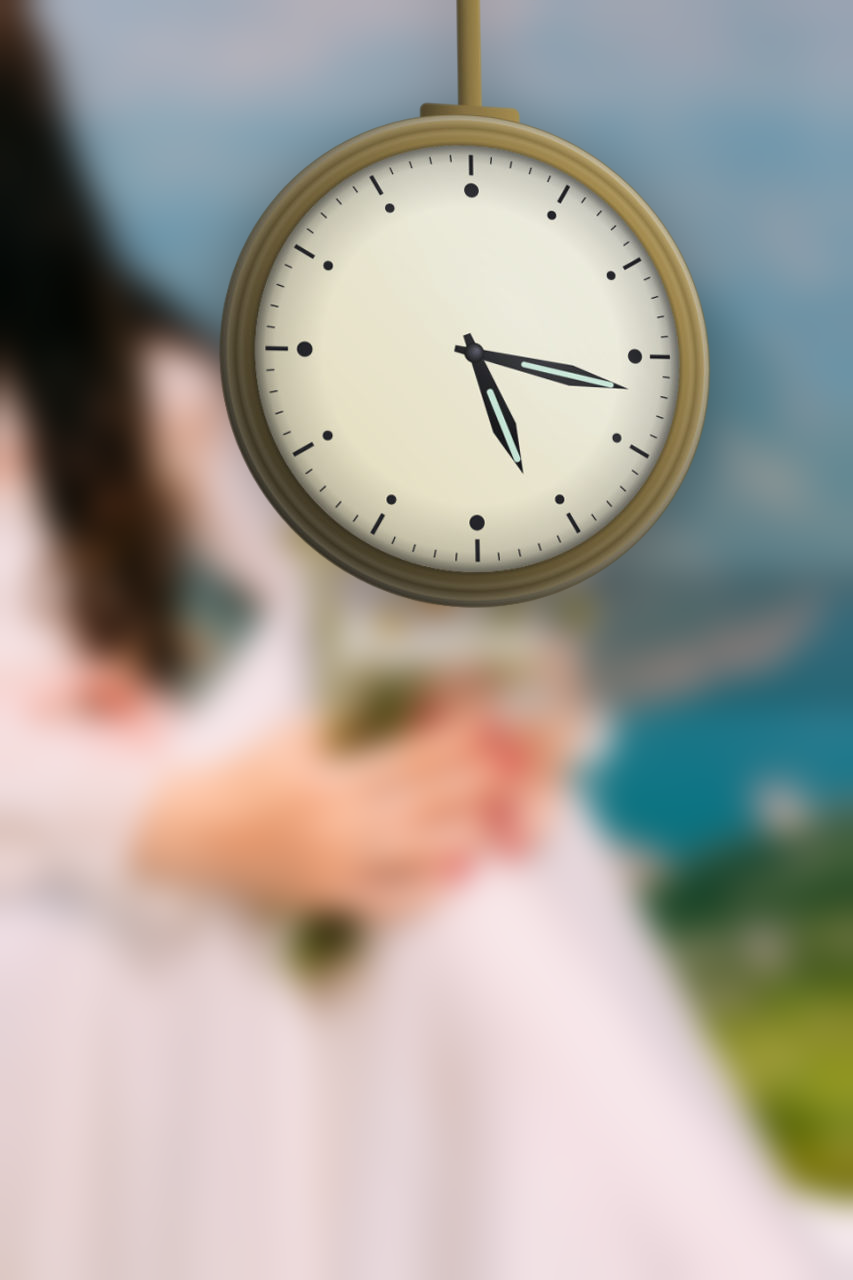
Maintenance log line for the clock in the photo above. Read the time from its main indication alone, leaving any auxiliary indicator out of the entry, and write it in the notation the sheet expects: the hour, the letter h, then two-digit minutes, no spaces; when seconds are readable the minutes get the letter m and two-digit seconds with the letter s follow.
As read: 5h17
